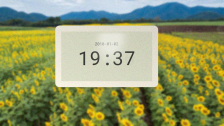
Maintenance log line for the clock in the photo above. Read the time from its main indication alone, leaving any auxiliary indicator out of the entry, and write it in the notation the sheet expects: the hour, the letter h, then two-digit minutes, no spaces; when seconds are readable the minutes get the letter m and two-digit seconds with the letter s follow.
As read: 19h37
